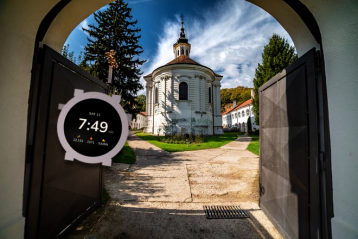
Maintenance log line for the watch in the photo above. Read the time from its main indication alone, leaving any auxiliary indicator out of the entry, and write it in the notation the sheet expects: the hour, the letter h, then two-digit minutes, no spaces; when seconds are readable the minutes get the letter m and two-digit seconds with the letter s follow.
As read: 7h49
